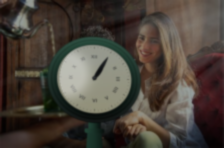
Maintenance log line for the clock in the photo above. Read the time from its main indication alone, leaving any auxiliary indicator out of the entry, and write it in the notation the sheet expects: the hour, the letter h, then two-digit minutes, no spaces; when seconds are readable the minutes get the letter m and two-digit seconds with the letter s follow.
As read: 1h05
